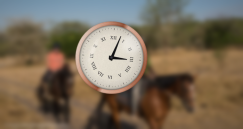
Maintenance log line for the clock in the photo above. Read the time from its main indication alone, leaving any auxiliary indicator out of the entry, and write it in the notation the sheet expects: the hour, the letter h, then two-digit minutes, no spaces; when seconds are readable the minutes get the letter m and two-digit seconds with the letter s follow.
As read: 3h03
